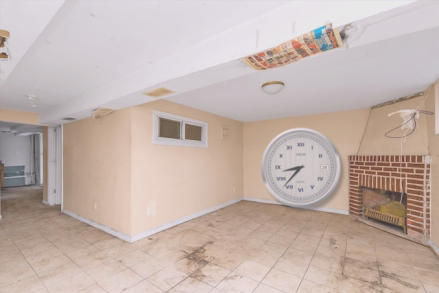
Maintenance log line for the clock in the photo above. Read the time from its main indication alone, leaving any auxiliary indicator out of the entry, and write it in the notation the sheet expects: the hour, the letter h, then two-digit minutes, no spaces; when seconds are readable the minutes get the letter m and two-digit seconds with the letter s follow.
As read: 8h37
